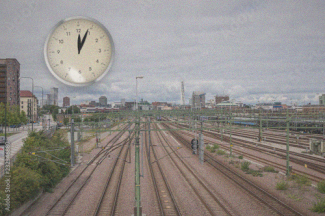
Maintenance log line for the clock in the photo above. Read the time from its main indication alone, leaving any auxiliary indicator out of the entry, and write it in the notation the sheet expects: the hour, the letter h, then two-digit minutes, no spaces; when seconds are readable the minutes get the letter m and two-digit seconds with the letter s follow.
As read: 12h04
